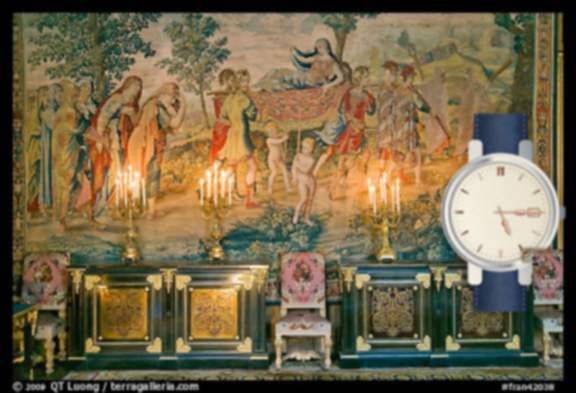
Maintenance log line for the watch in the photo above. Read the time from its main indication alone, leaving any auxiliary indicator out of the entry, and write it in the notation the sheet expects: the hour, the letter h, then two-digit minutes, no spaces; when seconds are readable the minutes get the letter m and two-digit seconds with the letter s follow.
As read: 5h15
